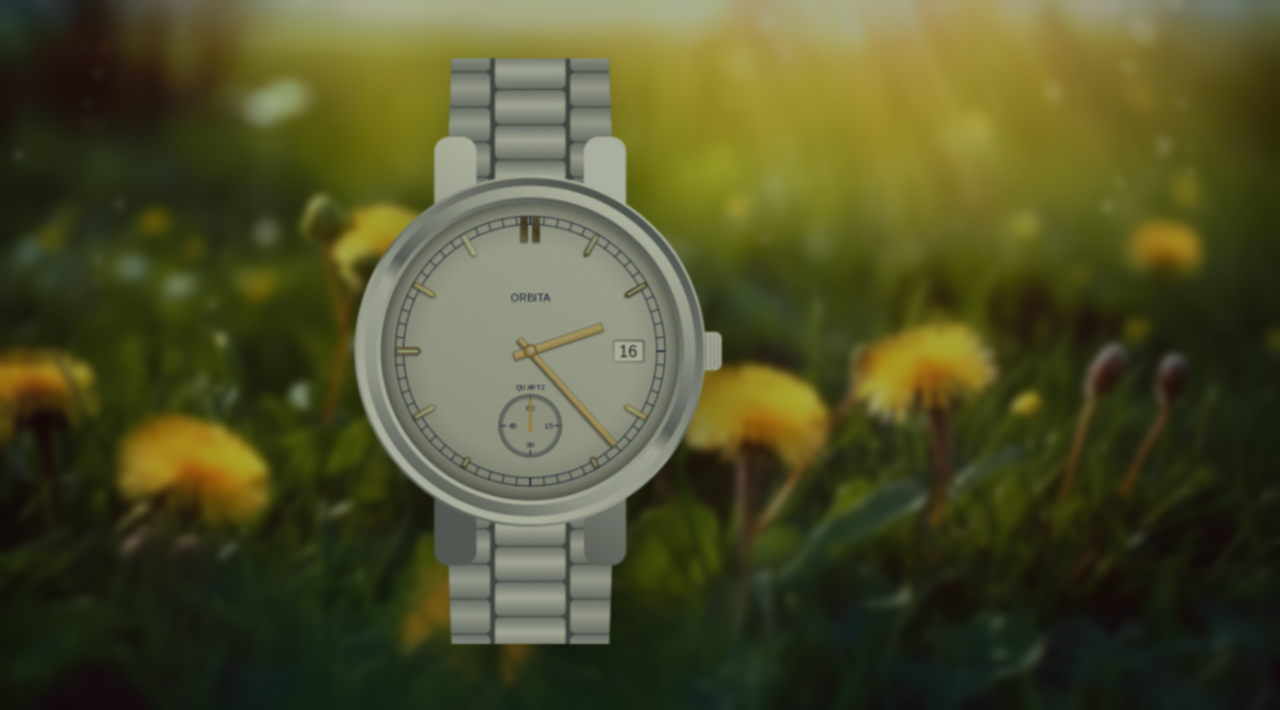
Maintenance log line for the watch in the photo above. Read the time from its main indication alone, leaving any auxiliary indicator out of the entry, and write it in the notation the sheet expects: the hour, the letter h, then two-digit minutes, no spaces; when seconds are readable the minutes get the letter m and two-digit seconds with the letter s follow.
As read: 2h23
